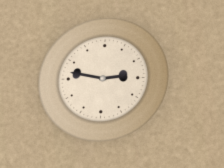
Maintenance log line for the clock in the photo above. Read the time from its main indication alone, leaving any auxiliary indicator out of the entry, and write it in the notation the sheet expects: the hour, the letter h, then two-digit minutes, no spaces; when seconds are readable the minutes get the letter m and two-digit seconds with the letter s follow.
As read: 2h47
